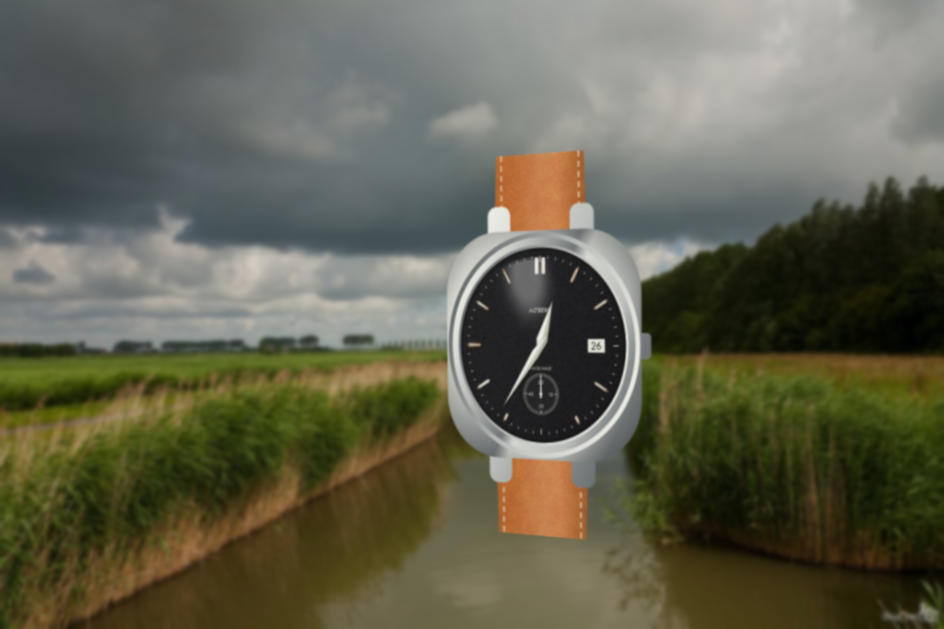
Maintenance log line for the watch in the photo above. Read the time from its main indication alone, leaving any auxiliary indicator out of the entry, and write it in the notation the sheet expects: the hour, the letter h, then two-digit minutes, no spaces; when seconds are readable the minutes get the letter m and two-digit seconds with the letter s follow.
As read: 12h36
